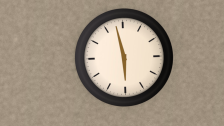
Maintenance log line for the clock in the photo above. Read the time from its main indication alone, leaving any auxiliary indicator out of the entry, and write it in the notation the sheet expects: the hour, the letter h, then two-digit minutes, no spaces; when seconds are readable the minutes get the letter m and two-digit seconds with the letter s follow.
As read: 5h58
